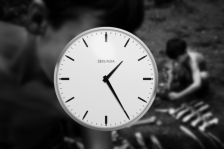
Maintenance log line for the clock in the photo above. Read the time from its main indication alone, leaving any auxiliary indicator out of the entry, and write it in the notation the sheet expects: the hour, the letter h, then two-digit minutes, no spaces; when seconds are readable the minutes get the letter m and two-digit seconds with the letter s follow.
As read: 1h25
